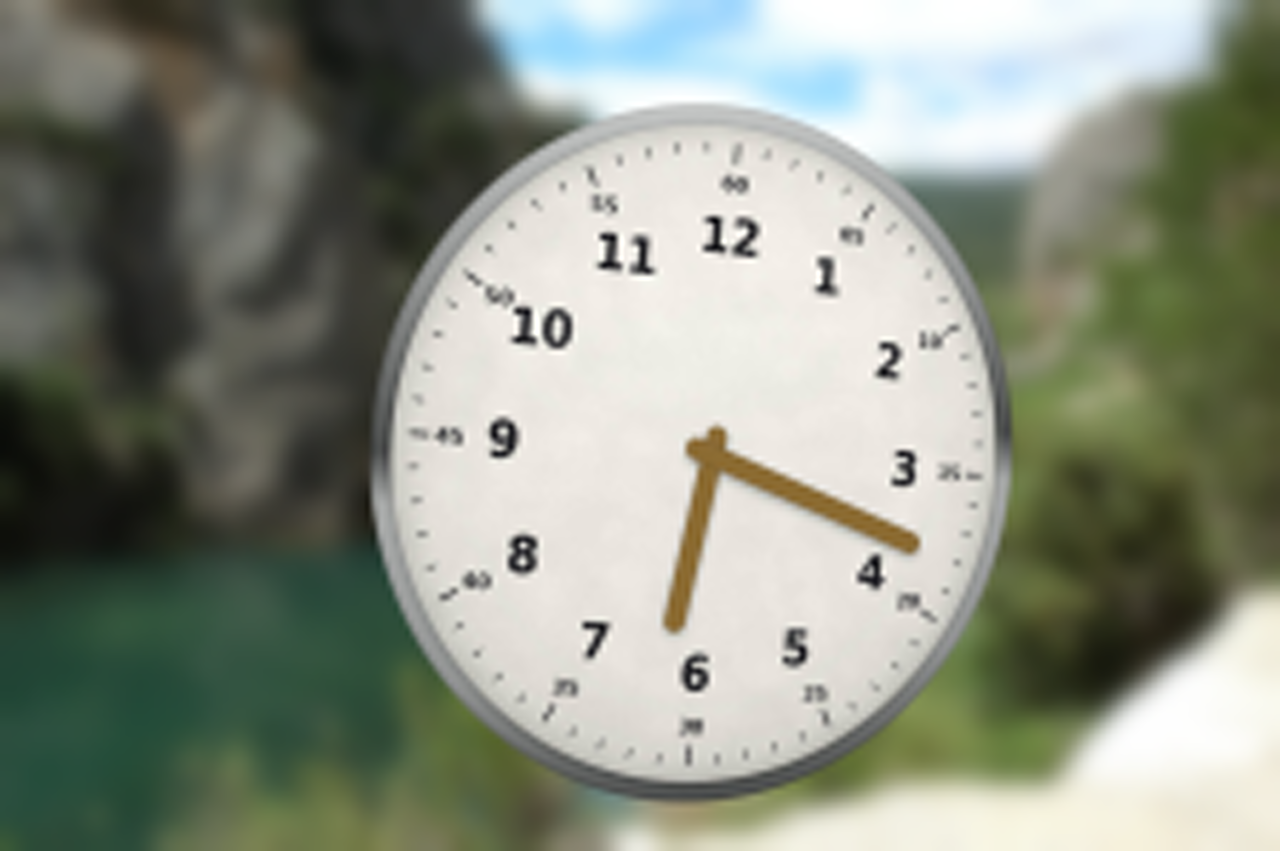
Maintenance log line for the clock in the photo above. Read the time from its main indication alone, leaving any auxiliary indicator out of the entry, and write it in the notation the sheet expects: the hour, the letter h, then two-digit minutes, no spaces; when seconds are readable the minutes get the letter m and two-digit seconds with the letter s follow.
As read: 6h18
